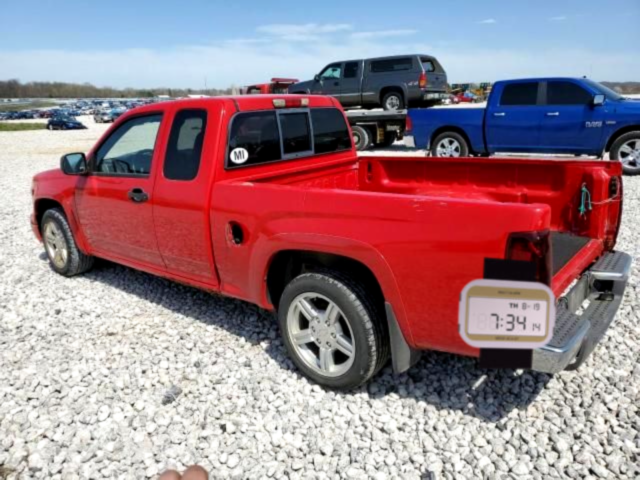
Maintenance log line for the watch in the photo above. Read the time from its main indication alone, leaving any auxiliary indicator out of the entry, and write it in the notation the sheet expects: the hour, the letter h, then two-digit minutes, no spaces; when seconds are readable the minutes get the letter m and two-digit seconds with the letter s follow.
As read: 7h34
